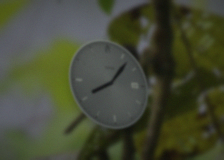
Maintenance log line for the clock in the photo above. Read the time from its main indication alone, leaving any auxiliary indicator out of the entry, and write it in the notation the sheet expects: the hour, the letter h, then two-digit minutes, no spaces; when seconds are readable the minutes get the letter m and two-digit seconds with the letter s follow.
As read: 8h07
